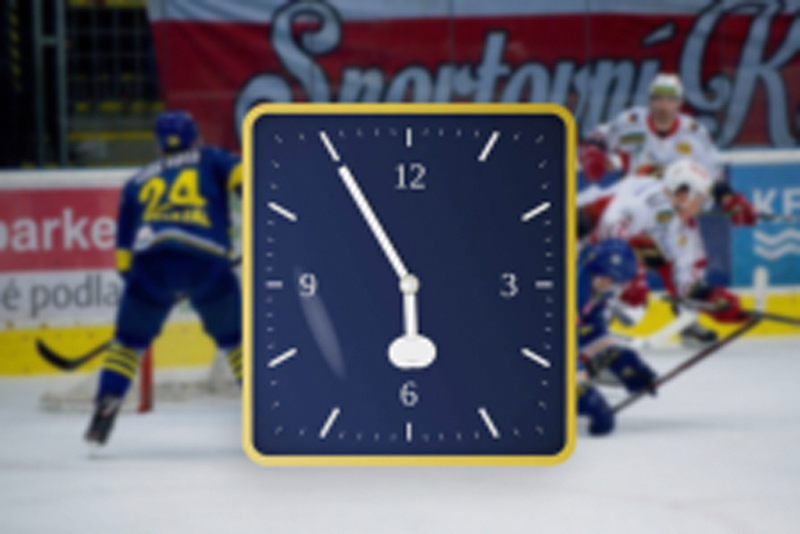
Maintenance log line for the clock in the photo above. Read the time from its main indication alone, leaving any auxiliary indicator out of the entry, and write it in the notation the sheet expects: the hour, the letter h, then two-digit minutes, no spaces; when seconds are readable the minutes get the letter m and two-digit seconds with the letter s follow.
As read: 5h55
